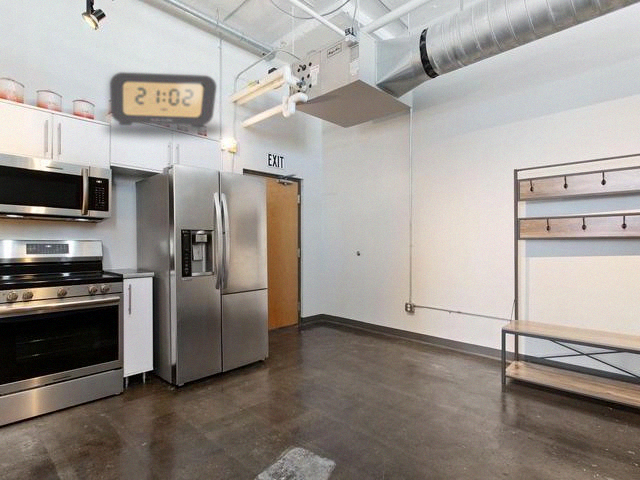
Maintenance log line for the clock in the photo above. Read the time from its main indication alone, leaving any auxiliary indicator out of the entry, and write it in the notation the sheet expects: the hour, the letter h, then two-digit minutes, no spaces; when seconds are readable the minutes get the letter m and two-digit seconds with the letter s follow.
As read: 21h02
